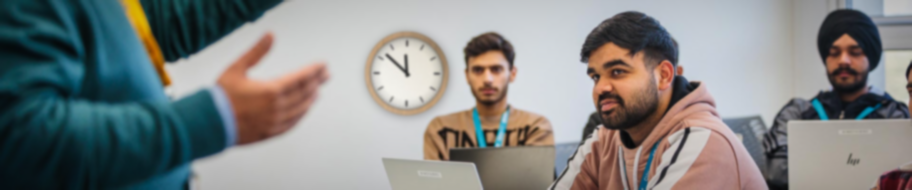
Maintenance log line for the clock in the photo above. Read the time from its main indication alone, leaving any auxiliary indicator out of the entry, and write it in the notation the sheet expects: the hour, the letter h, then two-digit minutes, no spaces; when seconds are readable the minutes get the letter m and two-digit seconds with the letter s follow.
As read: 11h52
